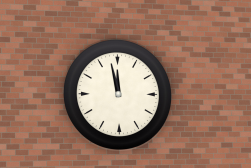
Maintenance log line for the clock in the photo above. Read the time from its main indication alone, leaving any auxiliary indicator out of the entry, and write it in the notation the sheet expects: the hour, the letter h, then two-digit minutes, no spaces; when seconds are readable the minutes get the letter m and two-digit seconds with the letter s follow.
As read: 11h58
